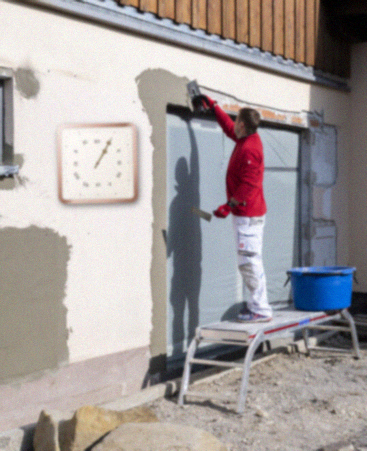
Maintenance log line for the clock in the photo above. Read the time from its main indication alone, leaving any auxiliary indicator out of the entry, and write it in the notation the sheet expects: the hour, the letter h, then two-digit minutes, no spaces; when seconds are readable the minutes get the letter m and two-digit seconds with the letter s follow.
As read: 1h05
